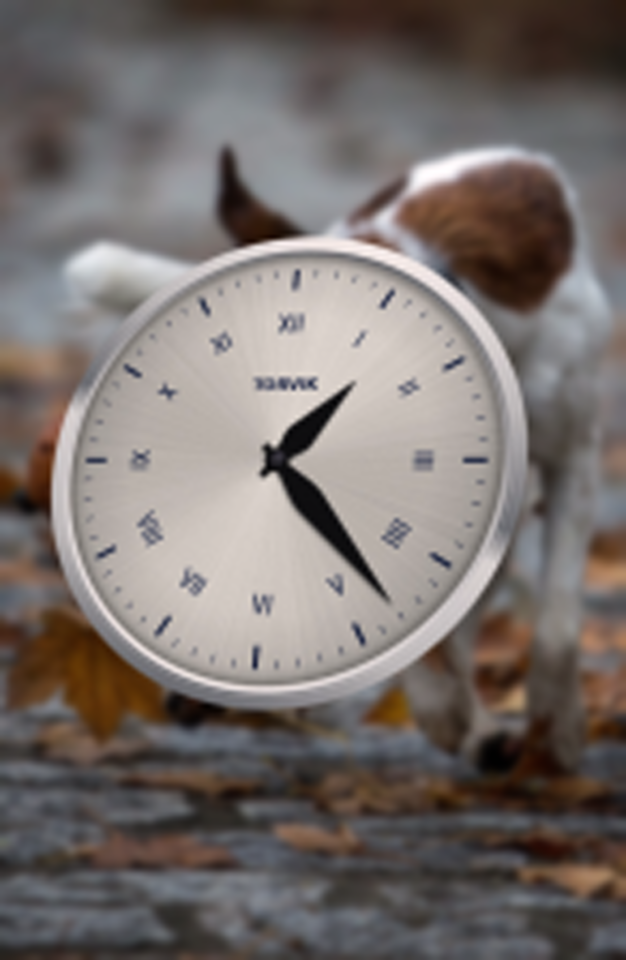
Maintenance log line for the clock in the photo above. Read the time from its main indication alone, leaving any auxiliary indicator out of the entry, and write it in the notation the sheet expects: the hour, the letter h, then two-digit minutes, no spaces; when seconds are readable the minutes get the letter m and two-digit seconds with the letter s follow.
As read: 1h23
